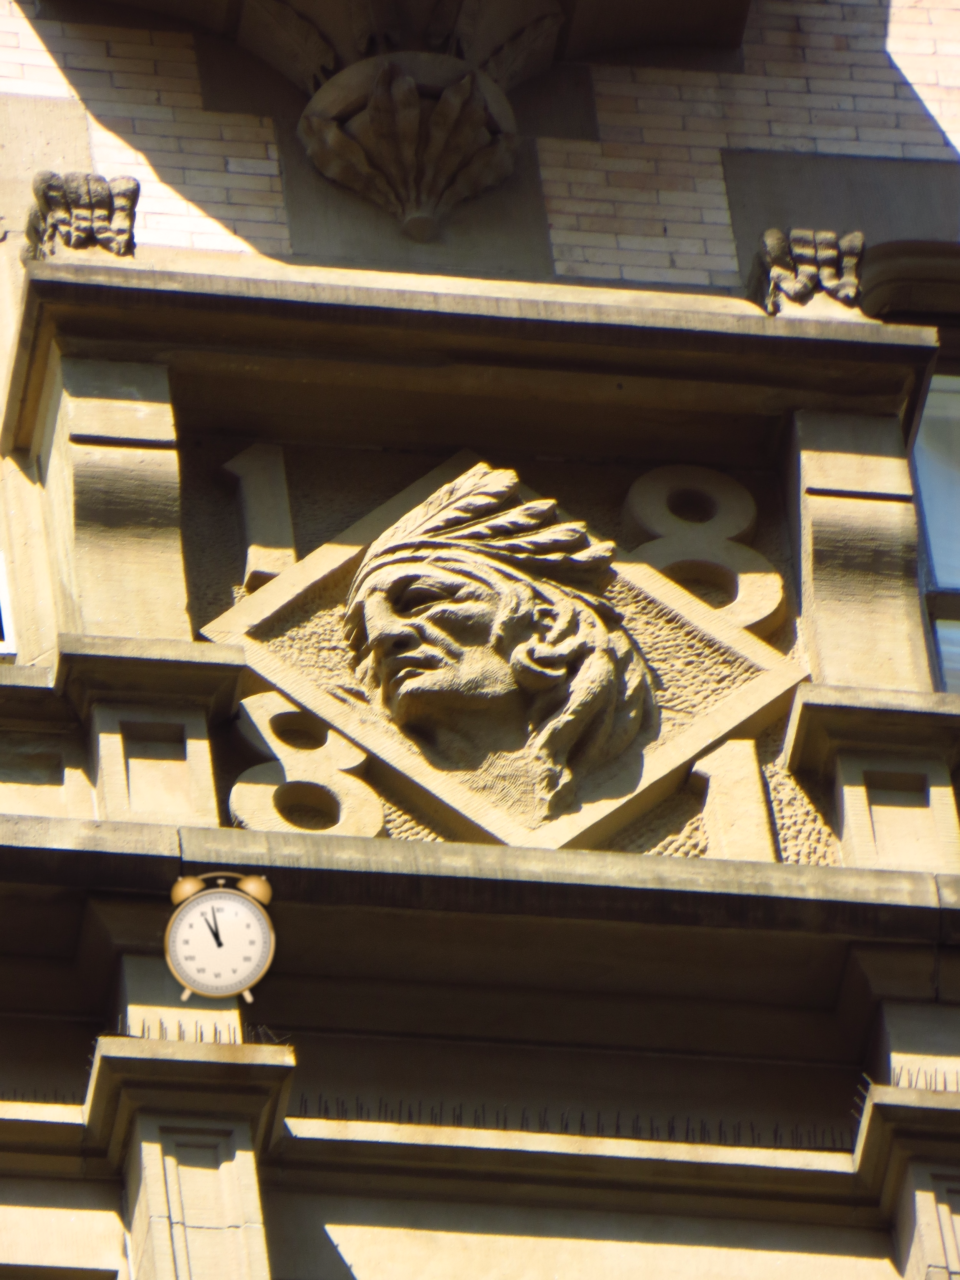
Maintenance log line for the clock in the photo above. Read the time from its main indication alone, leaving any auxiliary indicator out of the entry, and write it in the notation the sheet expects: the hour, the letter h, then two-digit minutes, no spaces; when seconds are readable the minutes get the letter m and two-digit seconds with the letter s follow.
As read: 10h58
